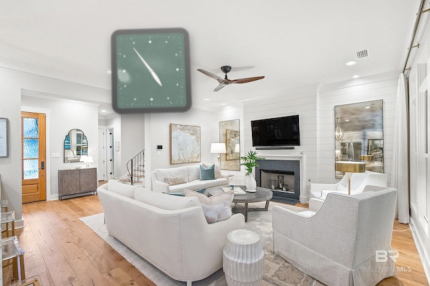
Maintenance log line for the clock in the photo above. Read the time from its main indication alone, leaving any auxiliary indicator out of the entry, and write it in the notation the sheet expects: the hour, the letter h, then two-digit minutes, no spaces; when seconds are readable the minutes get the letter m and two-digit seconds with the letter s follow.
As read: 4h54
